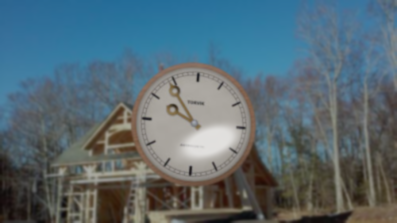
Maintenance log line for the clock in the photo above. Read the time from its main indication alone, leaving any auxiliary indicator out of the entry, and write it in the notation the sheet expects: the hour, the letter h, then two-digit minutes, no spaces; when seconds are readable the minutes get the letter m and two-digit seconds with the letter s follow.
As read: 9h54
